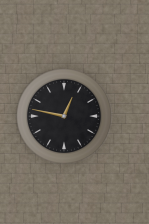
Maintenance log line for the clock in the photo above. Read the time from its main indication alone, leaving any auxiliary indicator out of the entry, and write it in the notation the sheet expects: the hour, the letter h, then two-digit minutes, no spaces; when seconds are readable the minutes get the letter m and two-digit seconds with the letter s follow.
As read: 12h47
